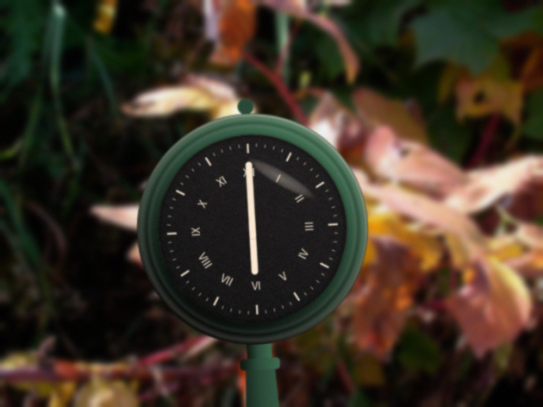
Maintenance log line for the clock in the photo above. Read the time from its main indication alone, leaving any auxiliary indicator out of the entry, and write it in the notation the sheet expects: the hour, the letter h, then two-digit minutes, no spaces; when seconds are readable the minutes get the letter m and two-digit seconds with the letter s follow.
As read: 6h00
